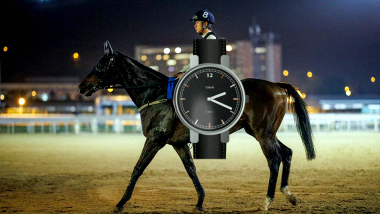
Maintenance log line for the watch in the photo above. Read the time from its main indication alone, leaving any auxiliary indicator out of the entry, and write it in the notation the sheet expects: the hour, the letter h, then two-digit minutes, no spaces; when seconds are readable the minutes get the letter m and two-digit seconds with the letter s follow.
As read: 2h19
